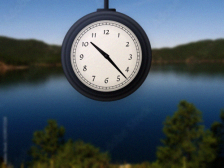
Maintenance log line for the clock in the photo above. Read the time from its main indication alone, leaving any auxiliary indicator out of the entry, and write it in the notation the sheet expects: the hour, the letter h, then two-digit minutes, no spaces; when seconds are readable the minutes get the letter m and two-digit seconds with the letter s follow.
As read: 10h23
